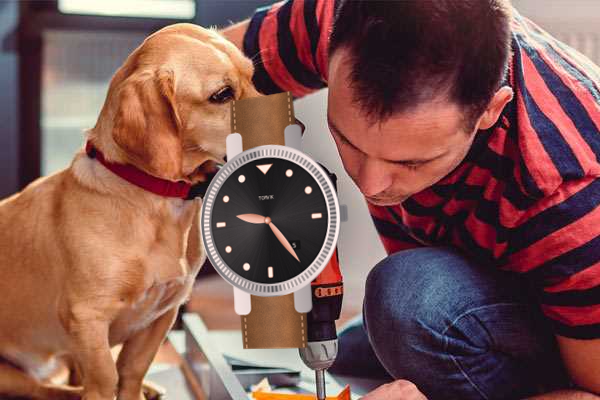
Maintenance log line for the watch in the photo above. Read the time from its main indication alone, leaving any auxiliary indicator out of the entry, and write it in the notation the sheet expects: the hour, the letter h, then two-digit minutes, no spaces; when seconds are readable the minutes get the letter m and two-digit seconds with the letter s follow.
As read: 9h24
